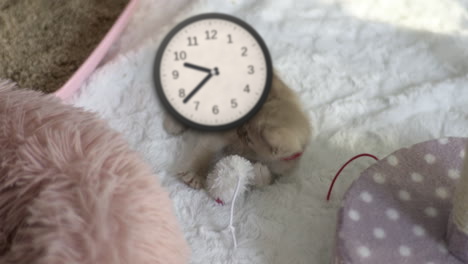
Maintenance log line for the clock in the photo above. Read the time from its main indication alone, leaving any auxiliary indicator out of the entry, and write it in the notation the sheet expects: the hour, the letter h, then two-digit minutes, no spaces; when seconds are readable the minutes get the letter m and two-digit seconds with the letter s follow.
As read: 9h38
